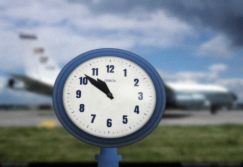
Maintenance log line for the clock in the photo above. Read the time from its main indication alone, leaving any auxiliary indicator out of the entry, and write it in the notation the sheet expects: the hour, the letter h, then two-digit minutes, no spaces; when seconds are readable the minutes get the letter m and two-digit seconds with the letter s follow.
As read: 10h52
